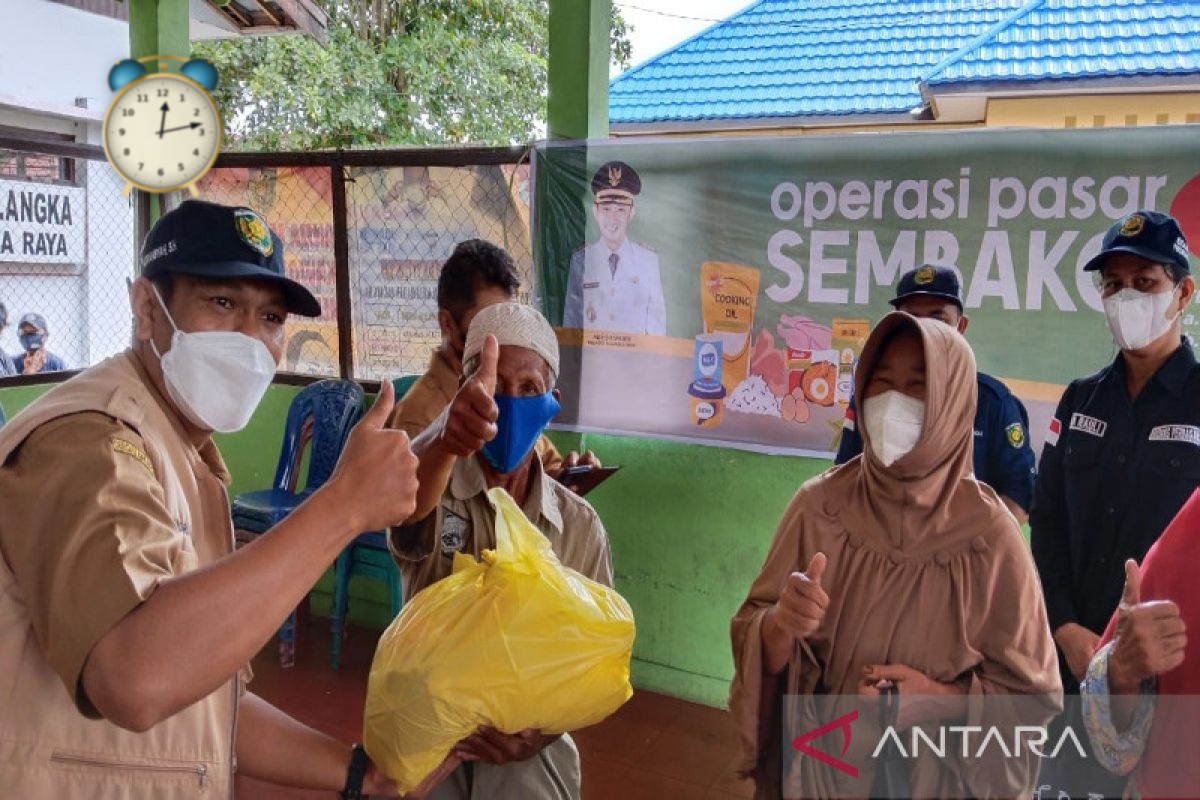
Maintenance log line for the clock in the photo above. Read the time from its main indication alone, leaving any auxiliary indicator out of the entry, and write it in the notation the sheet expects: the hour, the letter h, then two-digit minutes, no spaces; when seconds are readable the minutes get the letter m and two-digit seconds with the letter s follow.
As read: 12h13
